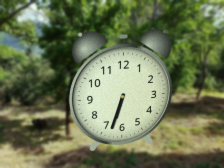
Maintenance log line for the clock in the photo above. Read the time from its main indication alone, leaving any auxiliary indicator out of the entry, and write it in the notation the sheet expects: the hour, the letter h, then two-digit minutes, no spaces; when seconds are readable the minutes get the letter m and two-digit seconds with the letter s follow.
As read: 6h33
